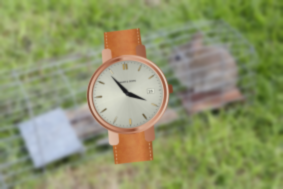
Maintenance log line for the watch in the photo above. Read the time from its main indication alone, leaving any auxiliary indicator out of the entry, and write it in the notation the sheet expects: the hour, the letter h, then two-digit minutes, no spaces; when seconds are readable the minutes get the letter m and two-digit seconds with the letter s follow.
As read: 3h54
